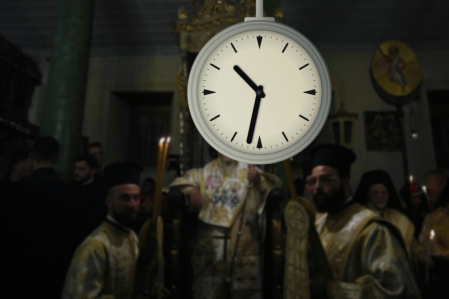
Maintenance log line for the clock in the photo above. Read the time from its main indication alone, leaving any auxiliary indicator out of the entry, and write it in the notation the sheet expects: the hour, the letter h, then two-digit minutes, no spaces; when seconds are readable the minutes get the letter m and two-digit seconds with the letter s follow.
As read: 10h32
